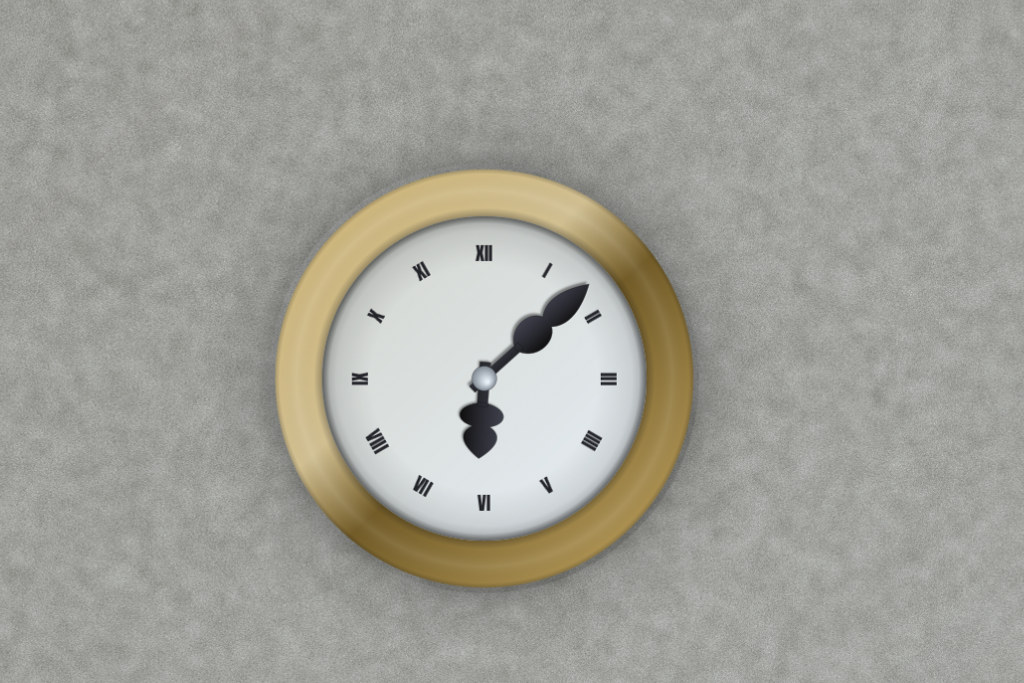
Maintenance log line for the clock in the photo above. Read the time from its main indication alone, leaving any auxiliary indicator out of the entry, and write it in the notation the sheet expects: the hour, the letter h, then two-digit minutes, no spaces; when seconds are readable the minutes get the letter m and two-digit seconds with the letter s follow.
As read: 6h08
